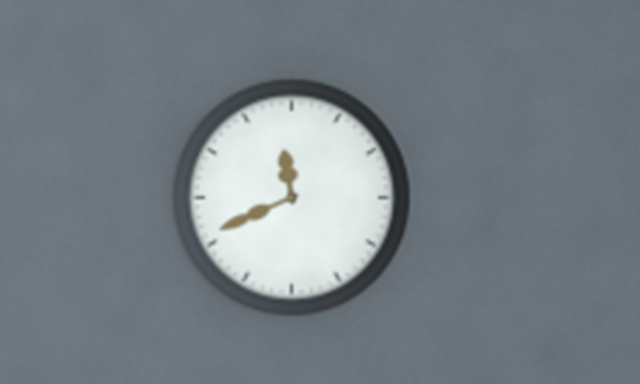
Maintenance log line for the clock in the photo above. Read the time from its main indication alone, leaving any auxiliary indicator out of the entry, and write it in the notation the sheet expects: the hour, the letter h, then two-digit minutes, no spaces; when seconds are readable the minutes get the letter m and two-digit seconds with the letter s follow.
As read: 11h41
